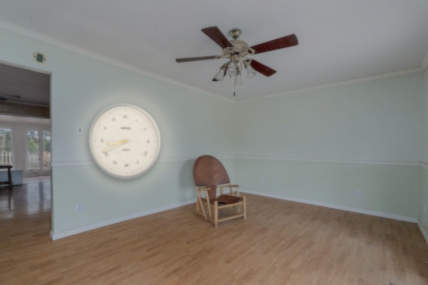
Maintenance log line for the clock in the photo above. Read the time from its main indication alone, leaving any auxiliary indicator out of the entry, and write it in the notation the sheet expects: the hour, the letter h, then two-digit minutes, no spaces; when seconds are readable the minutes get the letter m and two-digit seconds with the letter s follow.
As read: 8h41
